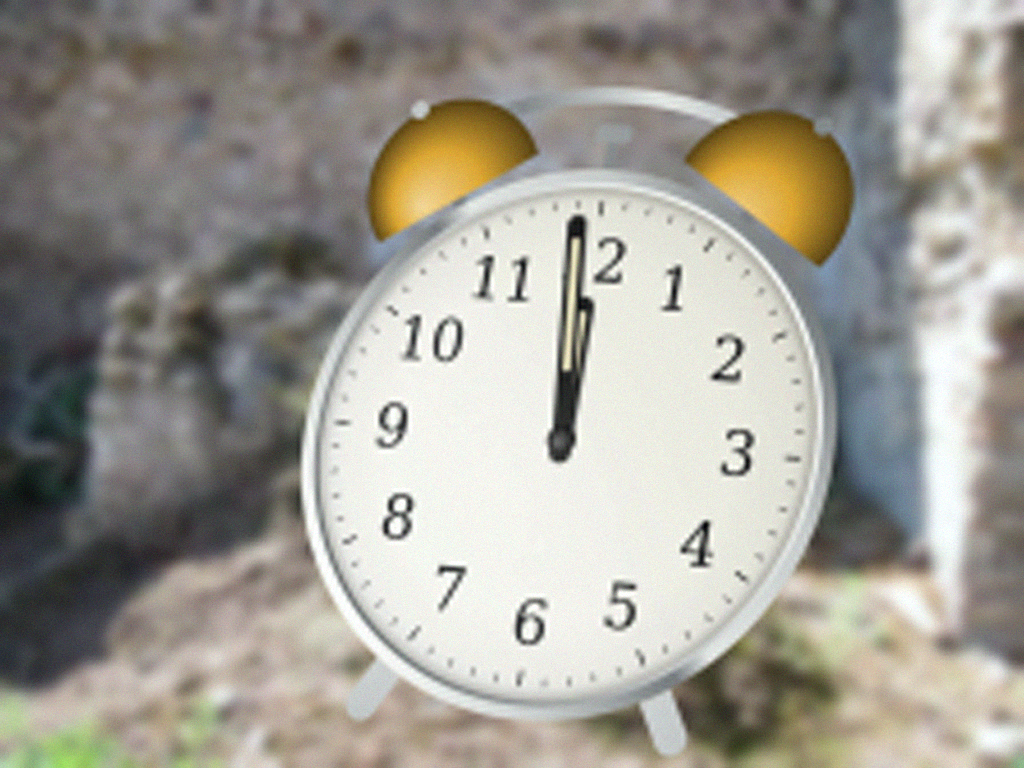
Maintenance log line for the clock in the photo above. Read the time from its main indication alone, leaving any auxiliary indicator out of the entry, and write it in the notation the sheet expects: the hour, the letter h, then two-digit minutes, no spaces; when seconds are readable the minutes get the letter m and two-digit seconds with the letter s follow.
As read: 11h59
